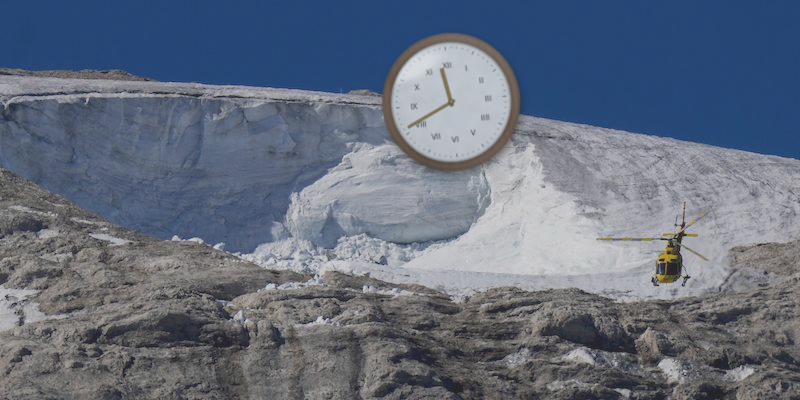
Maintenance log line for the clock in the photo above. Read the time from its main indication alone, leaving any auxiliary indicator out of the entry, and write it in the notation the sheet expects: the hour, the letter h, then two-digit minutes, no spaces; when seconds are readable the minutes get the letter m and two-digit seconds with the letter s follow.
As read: 11h41
